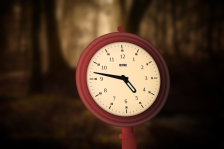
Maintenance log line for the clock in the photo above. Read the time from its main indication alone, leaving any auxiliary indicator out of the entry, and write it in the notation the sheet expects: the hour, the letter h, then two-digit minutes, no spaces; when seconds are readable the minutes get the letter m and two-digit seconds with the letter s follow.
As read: 4h47
